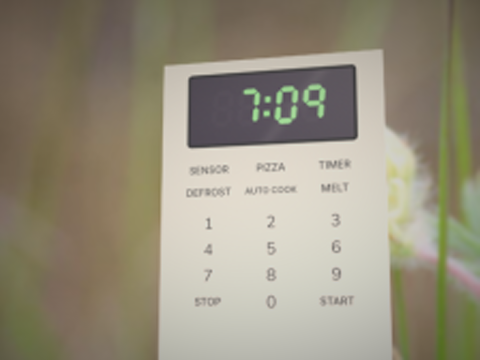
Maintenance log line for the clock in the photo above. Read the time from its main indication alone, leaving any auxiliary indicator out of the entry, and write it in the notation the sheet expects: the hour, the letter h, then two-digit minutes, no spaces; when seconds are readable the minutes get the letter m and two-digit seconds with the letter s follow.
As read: 7h09
